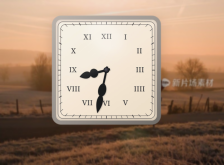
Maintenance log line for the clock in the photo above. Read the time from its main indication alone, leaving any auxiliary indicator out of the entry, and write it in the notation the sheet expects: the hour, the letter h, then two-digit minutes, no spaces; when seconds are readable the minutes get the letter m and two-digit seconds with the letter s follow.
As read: 8h32
